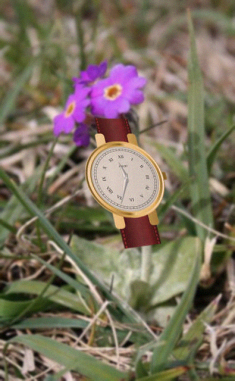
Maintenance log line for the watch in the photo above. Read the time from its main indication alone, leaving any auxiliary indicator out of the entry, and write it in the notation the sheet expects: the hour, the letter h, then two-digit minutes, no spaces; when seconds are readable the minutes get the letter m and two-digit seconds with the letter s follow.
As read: 11h34
